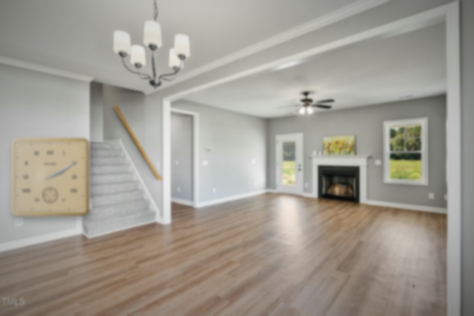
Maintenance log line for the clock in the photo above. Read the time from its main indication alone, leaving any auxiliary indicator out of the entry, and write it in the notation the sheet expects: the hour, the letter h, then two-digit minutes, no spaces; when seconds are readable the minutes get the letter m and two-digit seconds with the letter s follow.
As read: 2h10
